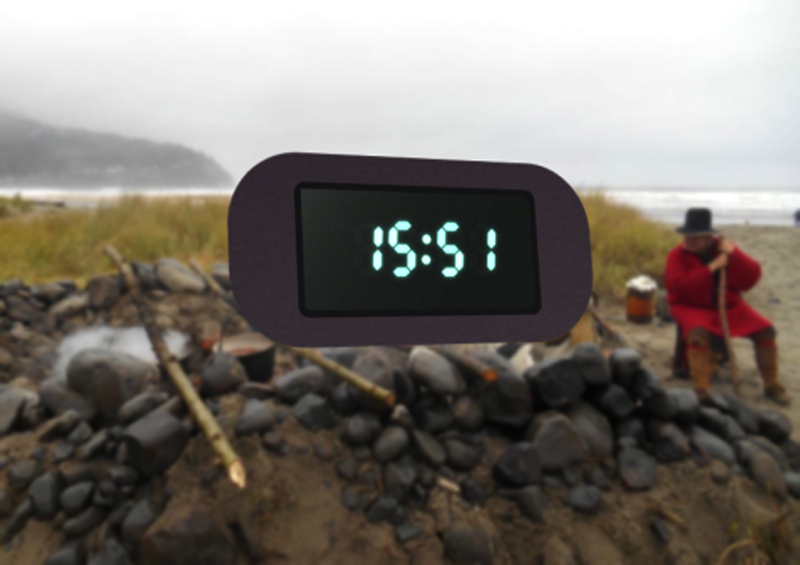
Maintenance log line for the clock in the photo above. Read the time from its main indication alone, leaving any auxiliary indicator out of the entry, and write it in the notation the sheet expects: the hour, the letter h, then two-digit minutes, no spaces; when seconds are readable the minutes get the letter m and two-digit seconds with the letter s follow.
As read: 15h51
